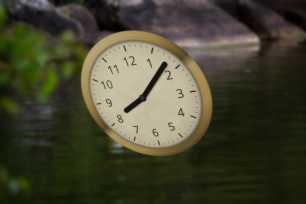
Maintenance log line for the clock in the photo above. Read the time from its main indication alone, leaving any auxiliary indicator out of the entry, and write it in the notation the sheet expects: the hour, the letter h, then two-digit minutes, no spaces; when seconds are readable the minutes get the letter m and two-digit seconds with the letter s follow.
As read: 8h08
